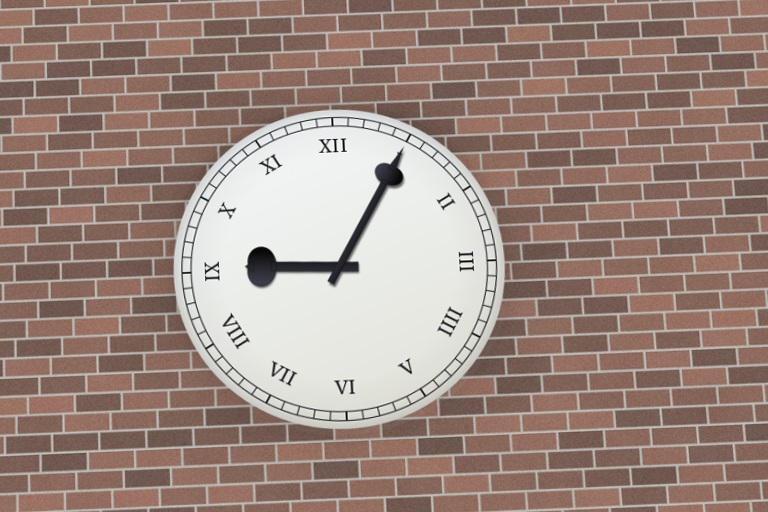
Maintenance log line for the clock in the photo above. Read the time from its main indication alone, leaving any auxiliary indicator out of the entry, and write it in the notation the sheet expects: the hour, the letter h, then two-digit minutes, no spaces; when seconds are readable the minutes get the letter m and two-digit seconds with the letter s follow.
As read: 9h05
